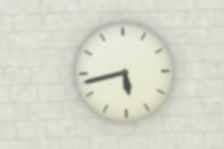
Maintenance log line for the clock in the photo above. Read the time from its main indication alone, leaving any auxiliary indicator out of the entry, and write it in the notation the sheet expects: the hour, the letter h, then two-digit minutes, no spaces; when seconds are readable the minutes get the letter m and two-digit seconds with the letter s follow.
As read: 5h43
